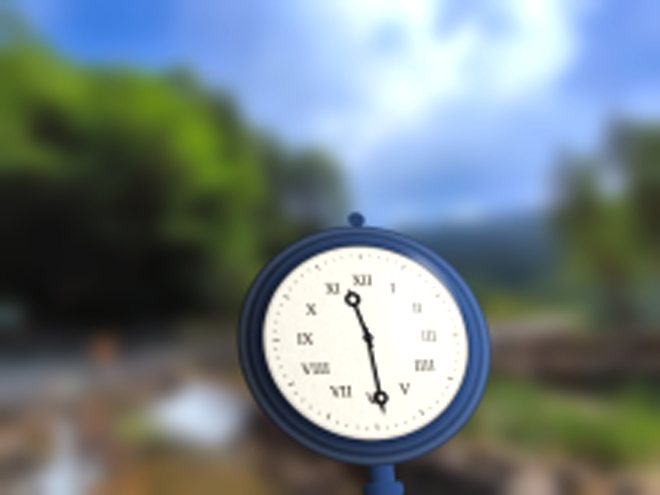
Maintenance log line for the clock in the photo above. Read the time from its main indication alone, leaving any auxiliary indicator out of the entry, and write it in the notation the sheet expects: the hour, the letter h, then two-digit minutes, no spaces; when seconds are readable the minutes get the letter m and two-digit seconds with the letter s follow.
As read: 11h29
